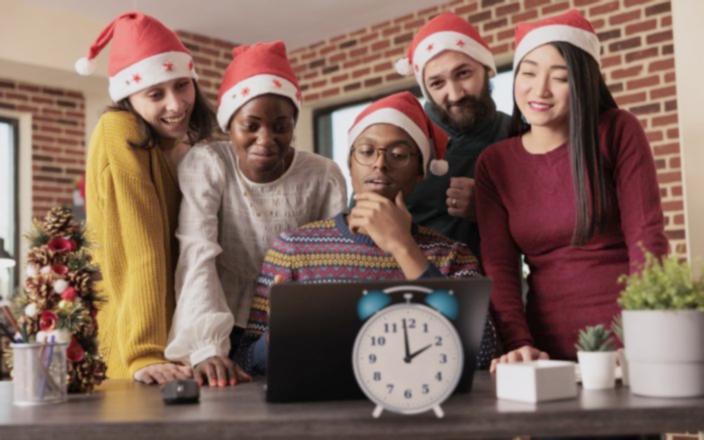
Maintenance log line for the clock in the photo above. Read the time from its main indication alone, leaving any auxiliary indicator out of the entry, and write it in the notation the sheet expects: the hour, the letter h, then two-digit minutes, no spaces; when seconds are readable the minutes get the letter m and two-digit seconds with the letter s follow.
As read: 1h59
